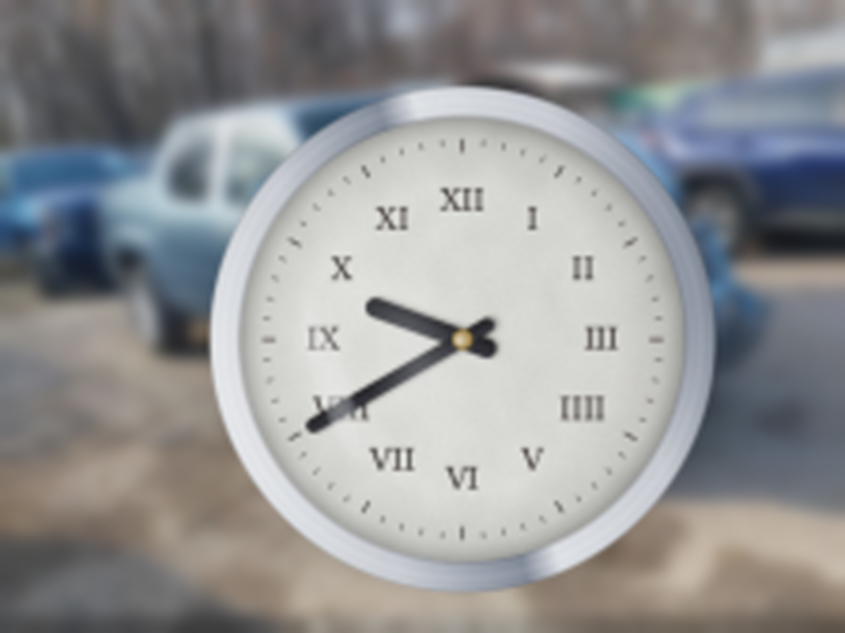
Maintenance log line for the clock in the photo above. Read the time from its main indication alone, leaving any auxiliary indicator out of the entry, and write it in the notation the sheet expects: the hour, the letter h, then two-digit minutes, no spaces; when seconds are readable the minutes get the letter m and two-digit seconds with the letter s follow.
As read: 9h40
